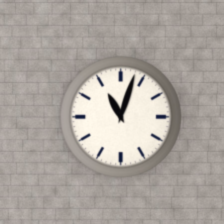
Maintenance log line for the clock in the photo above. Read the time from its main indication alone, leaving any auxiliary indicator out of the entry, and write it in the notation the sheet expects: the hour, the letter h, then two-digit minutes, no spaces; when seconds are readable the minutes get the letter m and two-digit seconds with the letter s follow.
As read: 11h03
